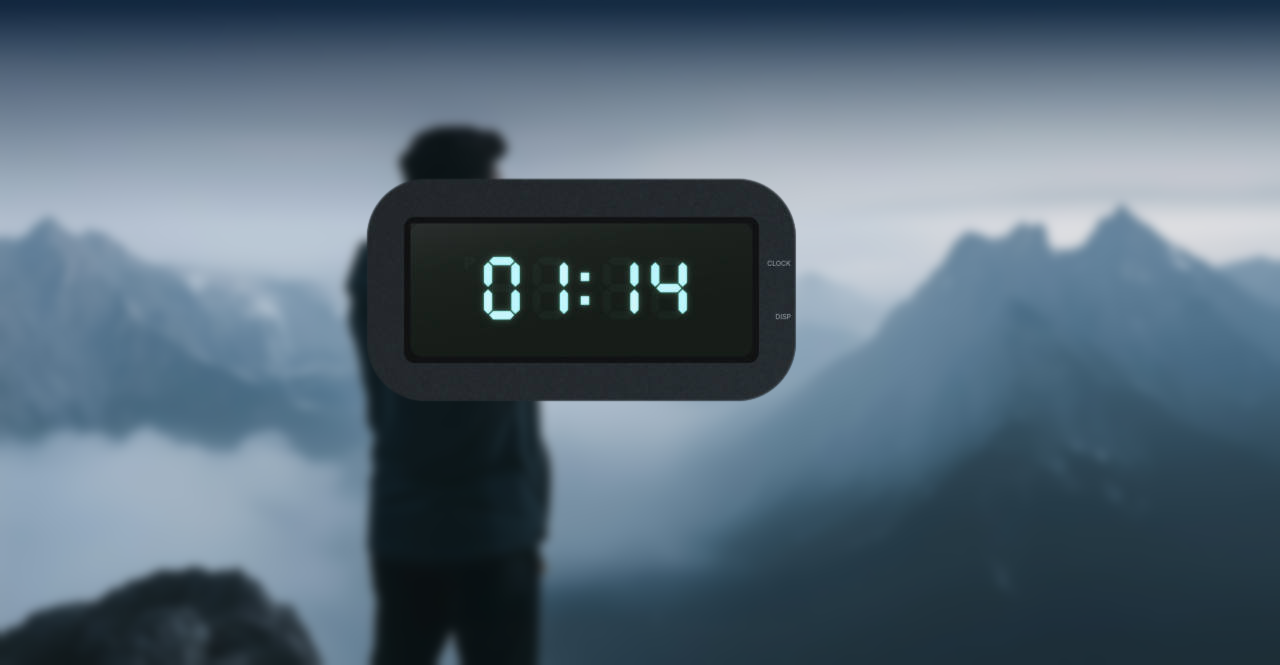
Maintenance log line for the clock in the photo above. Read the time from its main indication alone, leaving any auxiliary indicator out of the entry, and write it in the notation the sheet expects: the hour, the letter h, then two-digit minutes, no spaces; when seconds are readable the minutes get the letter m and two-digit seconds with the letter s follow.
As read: 1h14
